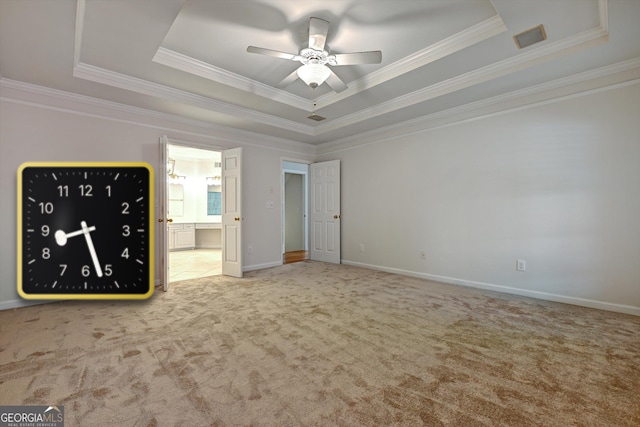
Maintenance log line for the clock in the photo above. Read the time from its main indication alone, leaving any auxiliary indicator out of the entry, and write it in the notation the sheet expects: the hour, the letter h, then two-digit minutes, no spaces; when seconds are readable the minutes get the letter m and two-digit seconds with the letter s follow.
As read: 8h27
